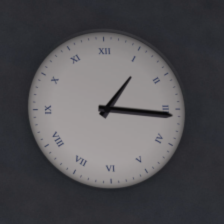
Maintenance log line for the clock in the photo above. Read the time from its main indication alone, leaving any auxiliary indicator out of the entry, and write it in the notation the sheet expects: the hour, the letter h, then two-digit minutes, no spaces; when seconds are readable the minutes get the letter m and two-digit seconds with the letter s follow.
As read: 1h16
